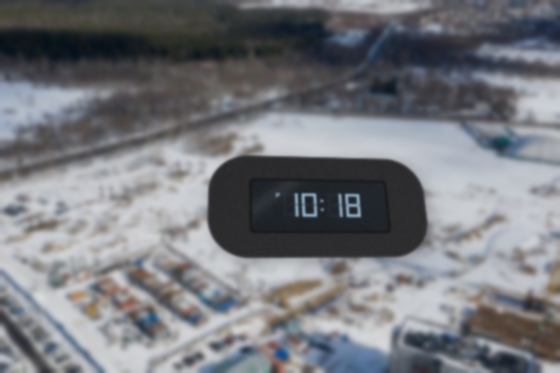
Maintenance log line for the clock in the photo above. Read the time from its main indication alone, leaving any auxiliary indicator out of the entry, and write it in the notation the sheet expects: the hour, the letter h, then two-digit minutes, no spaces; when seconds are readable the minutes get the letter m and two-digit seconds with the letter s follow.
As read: 10h18
